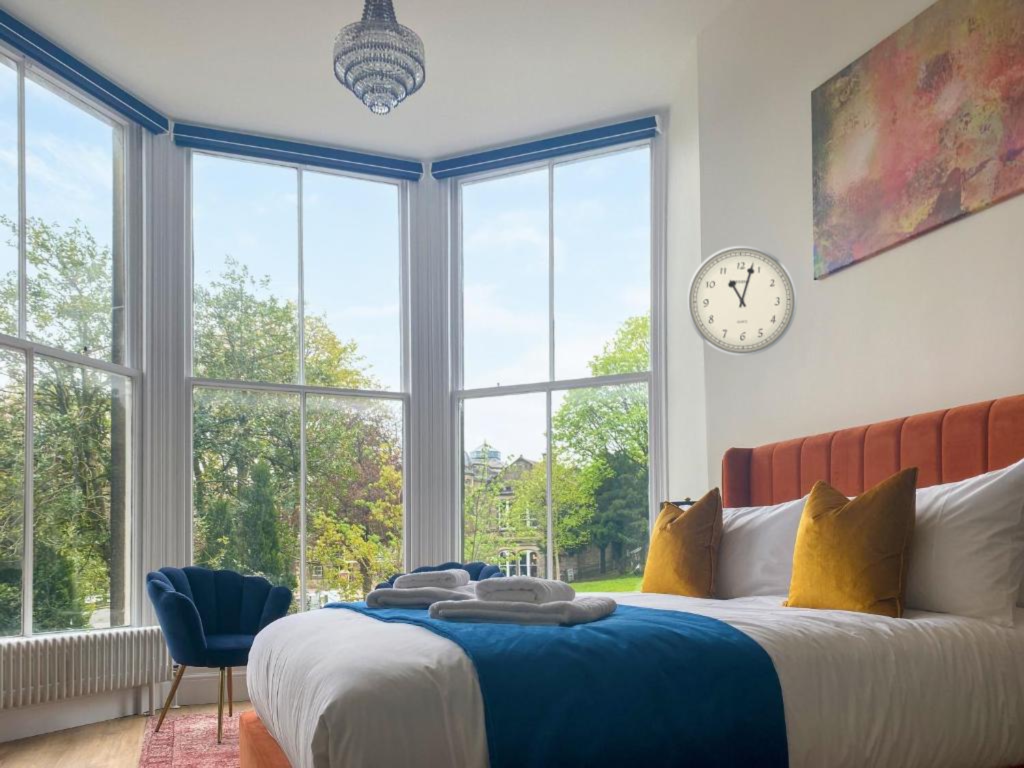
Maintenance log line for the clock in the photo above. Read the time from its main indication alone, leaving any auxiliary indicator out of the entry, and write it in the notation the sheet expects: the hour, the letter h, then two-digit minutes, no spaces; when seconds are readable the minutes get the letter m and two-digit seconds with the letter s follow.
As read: 11h03
